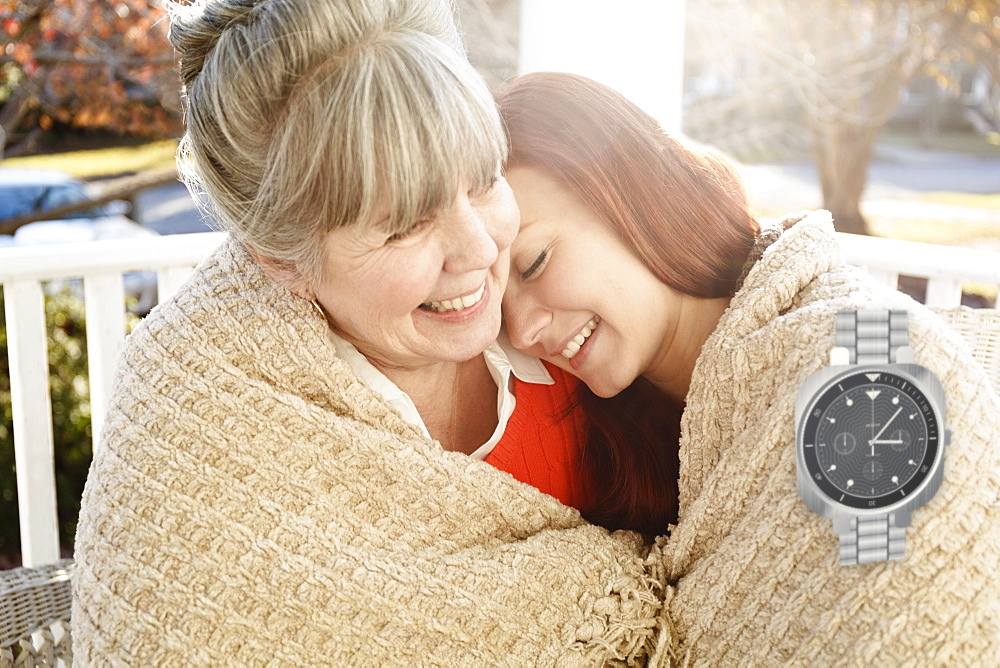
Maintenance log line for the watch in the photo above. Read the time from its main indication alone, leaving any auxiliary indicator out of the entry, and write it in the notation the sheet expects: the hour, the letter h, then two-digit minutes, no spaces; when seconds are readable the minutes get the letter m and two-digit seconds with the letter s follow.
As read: 3h07
